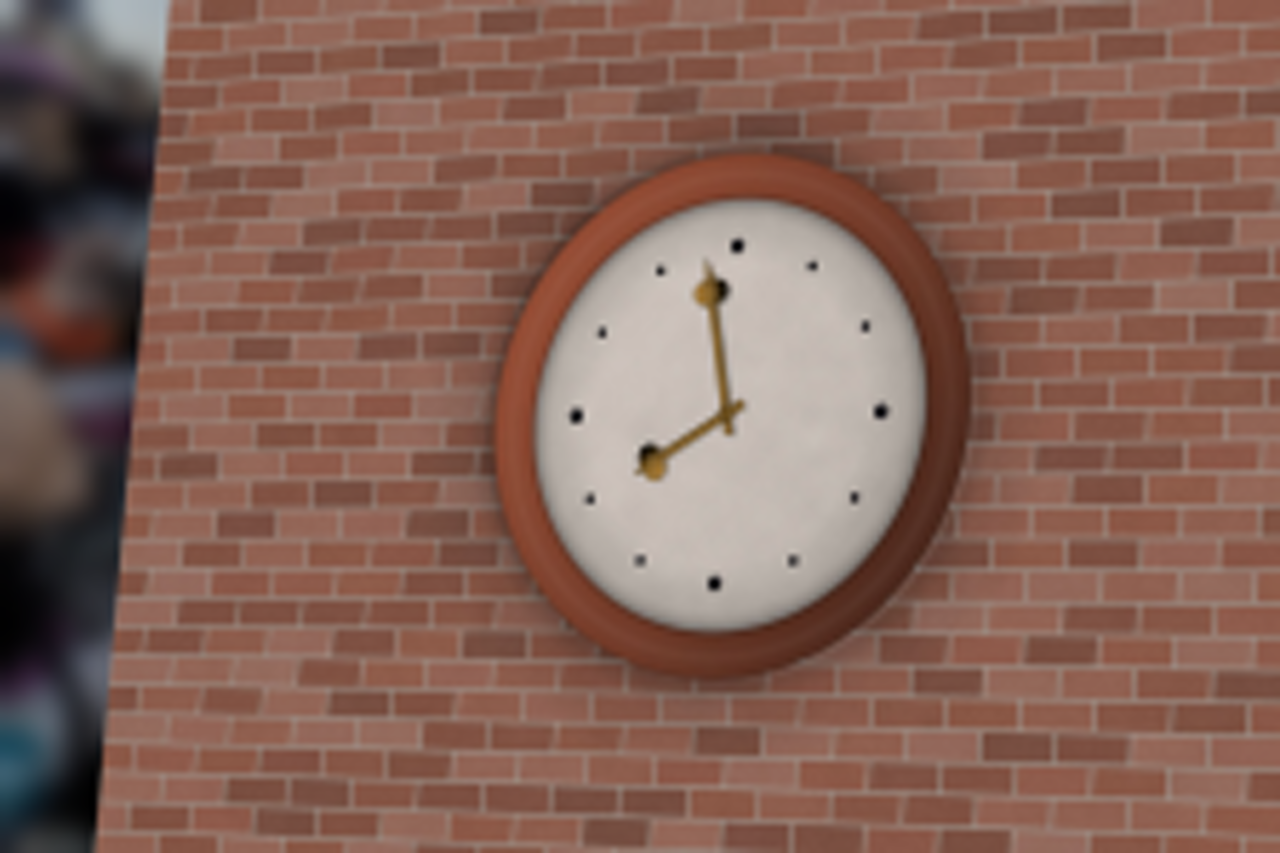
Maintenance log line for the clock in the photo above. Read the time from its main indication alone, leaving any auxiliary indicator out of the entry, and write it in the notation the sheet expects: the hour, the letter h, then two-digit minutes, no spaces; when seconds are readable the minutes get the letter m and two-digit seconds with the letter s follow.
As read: 7h58
